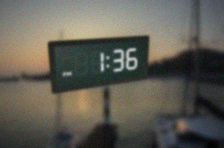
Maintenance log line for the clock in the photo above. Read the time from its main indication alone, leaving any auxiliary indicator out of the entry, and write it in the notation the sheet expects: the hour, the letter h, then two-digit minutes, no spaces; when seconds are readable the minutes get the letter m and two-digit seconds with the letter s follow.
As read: 1h36
